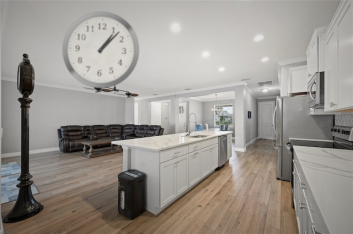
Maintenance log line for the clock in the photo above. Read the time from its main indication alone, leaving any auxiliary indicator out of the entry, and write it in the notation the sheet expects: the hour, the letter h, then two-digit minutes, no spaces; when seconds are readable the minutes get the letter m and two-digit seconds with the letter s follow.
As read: 1h07
